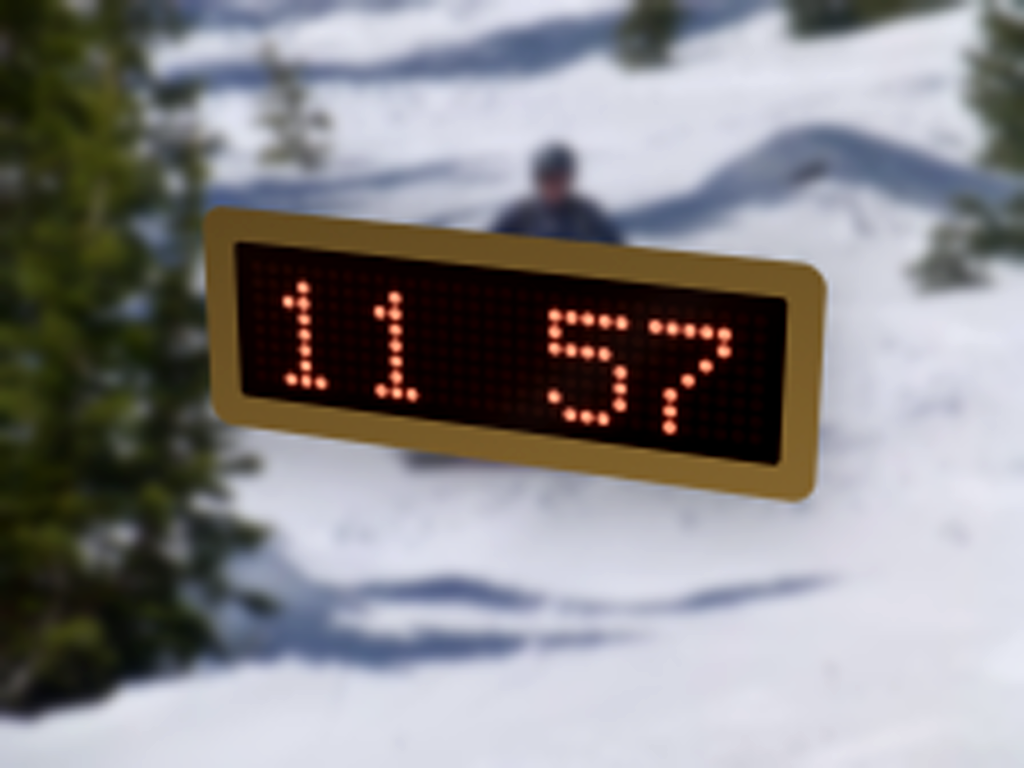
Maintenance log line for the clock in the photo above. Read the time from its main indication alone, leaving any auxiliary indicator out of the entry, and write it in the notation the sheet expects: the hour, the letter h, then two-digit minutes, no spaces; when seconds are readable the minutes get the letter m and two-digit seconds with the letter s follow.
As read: 11h57
